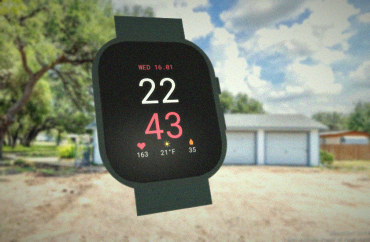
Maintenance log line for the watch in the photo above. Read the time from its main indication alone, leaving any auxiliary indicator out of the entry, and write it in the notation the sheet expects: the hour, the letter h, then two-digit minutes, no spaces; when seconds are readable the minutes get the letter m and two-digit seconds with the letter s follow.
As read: 22h43
